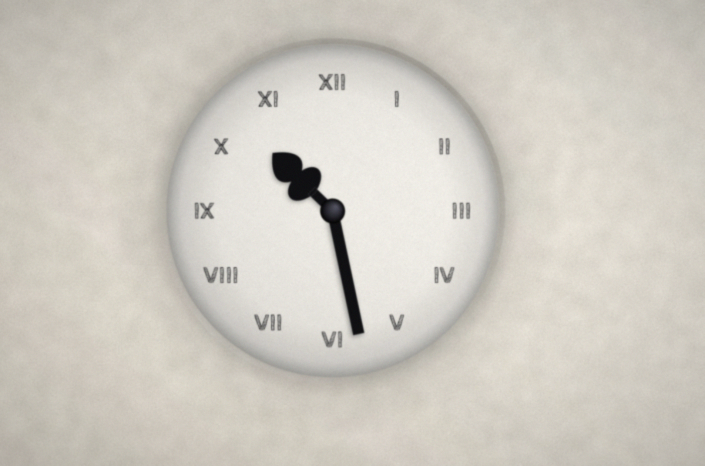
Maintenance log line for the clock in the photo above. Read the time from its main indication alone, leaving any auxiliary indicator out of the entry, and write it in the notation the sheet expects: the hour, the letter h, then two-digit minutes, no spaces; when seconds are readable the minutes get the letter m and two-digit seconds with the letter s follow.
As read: 10h28
